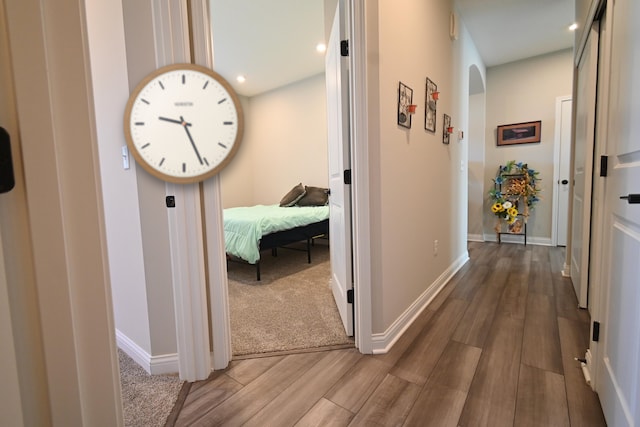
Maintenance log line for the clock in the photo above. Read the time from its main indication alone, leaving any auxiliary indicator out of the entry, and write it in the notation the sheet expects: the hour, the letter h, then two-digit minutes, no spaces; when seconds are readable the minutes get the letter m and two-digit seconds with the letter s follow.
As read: 9h26
